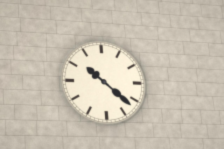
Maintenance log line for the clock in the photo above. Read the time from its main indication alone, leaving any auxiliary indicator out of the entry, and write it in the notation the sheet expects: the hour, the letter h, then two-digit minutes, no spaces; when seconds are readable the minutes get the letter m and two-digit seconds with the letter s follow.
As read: 10h22
